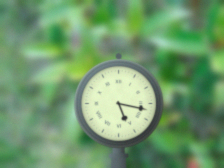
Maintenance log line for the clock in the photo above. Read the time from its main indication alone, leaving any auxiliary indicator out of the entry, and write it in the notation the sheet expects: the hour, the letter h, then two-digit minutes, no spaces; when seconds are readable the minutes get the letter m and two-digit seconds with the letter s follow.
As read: 5h17
